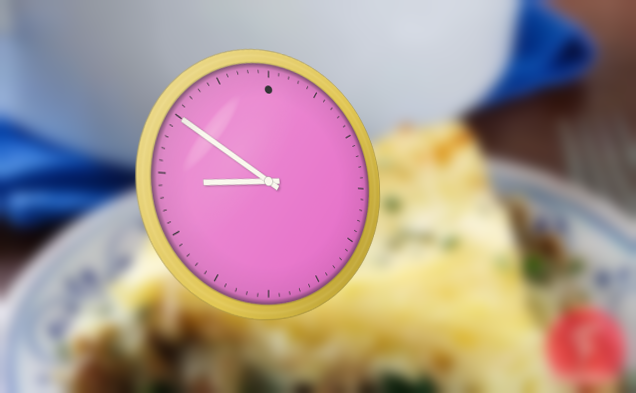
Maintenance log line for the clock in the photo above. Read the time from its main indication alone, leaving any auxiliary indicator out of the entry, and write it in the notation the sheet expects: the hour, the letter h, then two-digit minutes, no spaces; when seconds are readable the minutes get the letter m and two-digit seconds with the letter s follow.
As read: 8h50
